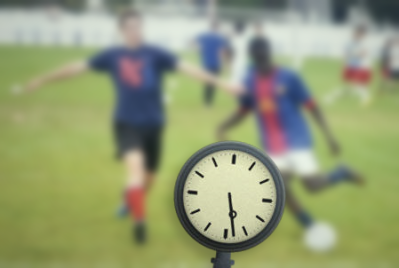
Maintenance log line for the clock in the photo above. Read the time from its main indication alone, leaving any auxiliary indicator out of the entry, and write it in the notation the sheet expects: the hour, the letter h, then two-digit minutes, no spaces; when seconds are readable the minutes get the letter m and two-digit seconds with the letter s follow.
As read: 5h28
